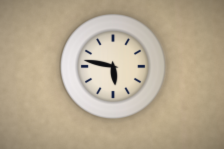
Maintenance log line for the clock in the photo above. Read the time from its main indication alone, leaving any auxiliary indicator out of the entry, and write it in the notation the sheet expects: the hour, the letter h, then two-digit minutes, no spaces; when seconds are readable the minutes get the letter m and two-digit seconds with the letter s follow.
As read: 5h47
